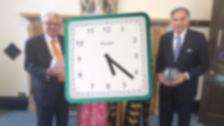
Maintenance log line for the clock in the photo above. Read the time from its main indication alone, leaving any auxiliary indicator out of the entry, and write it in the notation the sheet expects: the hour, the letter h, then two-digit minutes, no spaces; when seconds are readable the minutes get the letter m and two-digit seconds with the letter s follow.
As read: 5h22
